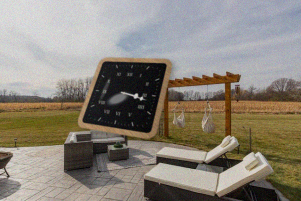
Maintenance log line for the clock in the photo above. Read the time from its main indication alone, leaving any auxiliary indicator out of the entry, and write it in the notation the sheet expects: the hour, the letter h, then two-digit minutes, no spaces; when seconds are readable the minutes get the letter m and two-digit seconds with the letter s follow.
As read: 3h17
